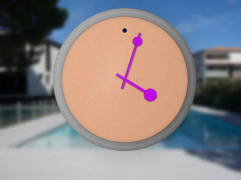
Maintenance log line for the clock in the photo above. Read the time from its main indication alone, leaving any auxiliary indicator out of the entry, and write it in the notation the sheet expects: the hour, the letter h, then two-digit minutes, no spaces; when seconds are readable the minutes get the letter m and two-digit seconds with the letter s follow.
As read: 4h03
